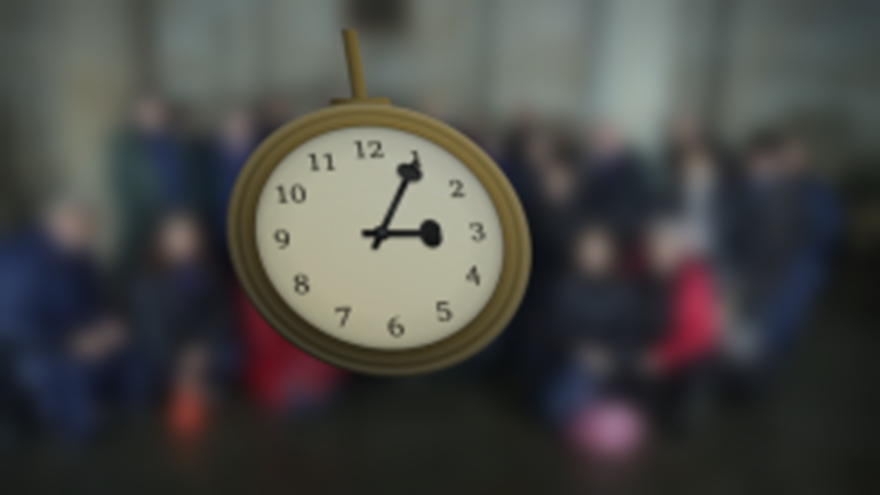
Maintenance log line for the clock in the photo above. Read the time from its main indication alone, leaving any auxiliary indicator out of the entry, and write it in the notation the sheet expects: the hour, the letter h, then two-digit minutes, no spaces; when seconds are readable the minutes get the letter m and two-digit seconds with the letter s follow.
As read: 3h05
